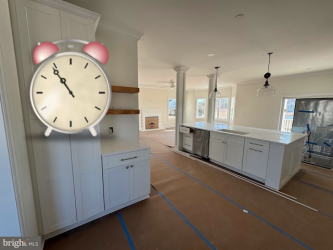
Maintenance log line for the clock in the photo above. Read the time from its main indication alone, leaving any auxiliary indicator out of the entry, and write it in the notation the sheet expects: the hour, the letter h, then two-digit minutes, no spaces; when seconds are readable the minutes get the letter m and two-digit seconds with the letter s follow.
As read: 10h54
